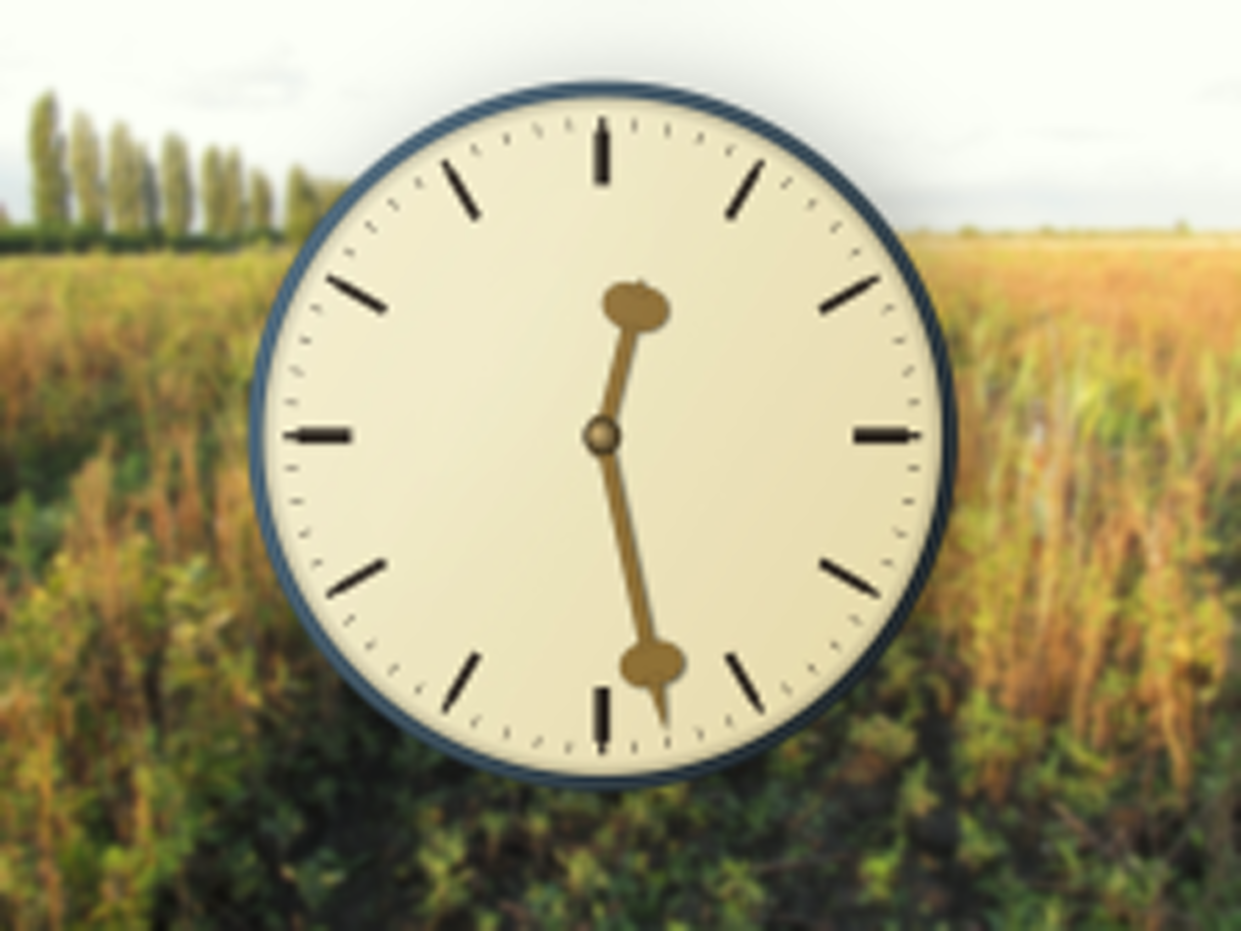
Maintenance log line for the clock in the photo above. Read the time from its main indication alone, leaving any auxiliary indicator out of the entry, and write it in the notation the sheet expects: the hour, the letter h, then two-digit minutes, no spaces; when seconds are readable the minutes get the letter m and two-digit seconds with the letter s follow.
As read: 12h28
